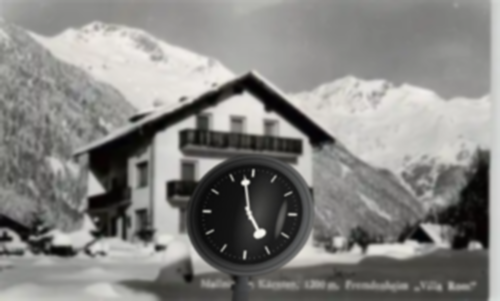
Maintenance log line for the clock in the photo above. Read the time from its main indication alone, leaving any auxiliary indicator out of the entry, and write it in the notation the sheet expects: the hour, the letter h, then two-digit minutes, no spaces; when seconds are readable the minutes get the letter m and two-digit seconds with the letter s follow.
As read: 4h58
